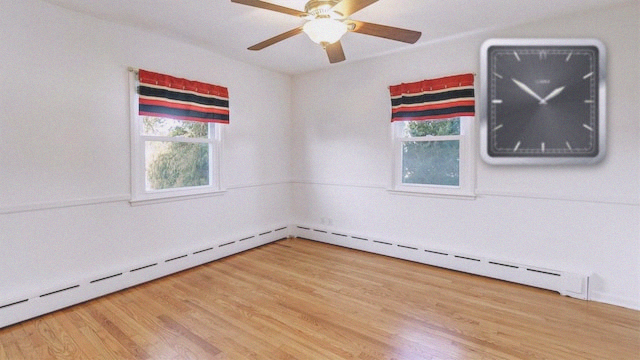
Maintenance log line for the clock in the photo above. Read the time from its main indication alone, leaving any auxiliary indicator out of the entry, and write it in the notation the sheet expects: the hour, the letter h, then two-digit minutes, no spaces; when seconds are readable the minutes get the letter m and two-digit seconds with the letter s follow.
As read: 1h51
